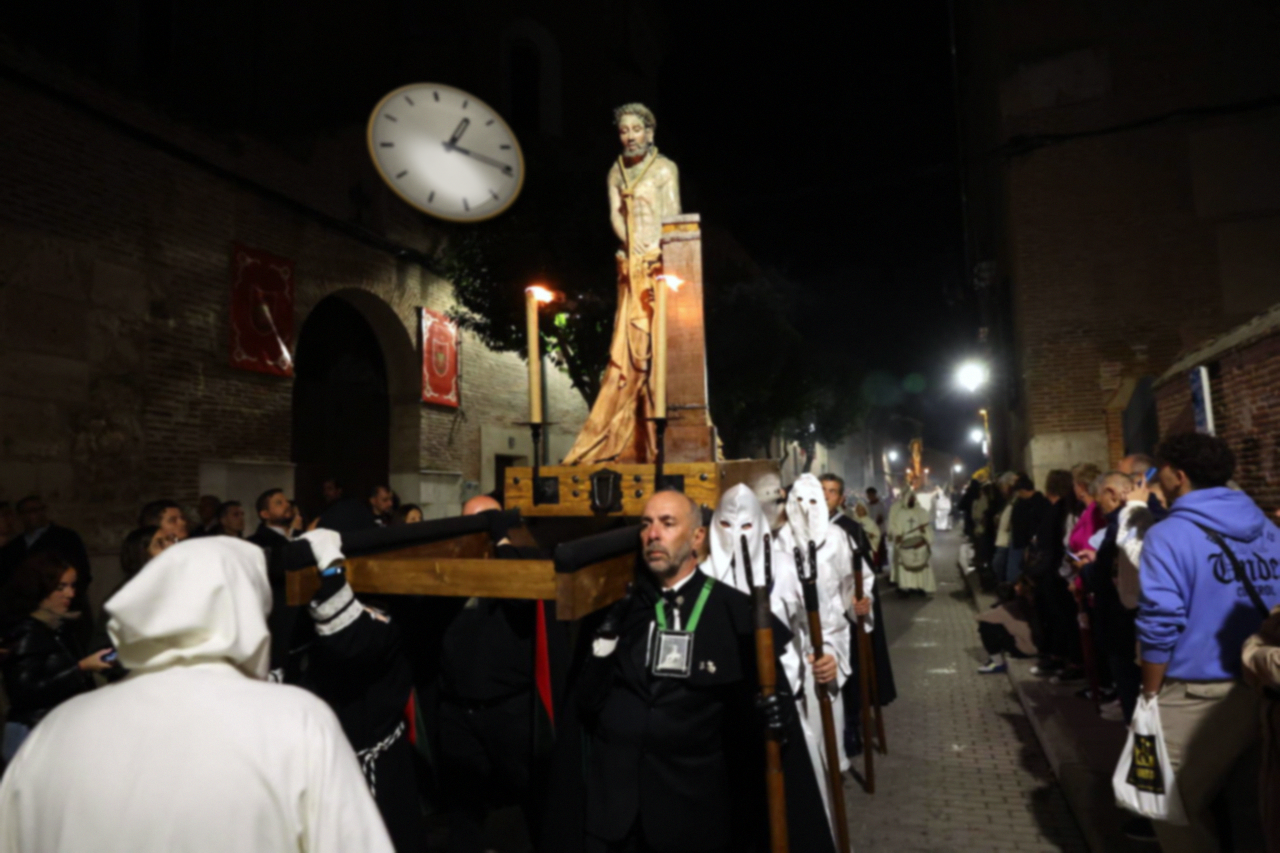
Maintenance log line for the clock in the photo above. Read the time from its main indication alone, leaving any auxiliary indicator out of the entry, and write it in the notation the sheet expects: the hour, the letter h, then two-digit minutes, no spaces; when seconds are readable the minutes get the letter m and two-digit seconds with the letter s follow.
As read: 1h19
